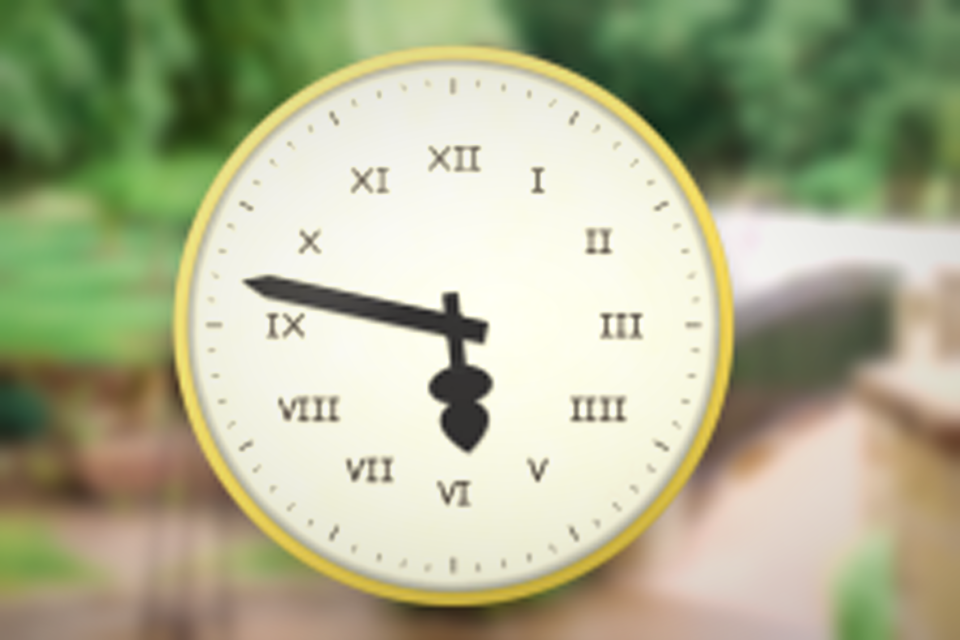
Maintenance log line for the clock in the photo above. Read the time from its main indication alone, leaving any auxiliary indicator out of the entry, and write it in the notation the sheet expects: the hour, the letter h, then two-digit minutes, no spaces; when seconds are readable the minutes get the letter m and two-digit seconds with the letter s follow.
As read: 5h47
